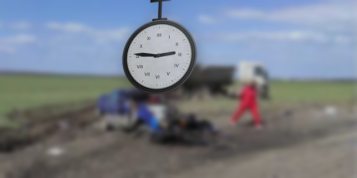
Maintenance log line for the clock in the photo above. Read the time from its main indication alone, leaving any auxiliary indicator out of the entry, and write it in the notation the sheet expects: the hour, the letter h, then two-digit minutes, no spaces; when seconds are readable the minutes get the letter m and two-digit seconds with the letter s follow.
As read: 2h46
